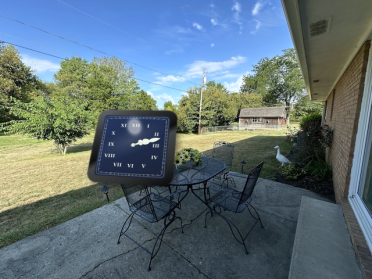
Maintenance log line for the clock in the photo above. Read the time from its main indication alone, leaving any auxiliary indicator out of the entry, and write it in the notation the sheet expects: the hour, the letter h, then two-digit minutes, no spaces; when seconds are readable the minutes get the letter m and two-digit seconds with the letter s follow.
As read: 2h12
